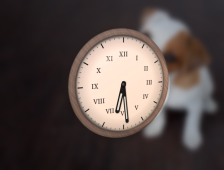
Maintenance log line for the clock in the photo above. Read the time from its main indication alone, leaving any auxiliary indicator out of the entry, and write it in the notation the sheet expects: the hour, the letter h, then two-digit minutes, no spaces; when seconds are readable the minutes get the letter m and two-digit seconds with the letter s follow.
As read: 6h29
